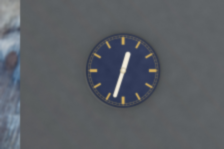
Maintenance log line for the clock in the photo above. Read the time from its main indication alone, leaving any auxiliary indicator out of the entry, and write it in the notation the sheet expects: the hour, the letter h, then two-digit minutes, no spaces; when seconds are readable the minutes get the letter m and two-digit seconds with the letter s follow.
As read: 12h33
